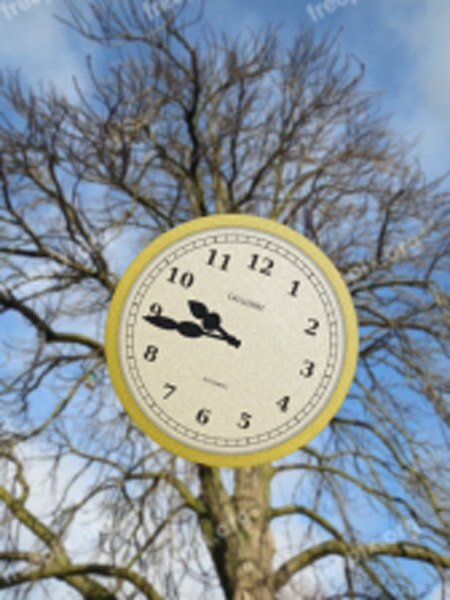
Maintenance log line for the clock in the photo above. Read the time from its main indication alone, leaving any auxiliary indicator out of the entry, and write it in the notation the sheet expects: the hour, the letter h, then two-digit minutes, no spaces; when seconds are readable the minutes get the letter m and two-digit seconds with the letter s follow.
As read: 9h44
